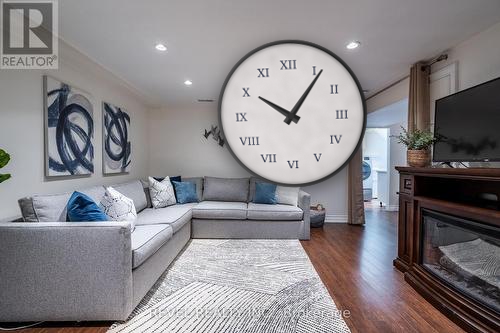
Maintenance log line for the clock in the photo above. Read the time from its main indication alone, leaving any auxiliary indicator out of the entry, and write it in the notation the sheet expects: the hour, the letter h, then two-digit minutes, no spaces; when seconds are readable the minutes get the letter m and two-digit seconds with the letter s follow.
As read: 10h06
